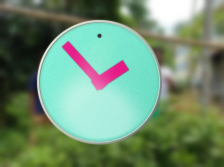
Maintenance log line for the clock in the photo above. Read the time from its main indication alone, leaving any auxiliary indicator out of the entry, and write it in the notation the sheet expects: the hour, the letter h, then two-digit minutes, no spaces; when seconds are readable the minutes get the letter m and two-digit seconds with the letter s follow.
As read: 1h53
